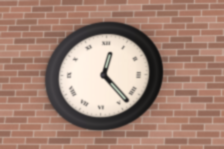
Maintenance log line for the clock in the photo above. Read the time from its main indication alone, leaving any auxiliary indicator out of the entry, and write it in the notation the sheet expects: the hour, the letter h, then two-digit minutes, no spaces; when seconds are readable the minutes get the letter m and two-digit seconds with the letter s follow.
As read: 12h23
